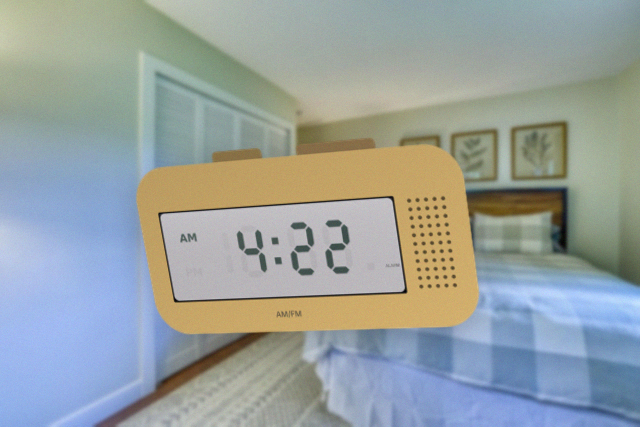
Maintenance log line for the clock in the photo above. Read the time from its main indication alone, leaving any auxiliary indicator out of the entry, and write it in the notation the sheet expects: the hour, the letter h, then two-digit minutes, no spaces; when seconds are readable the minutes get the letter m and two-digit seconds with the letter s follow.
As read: 4h22
